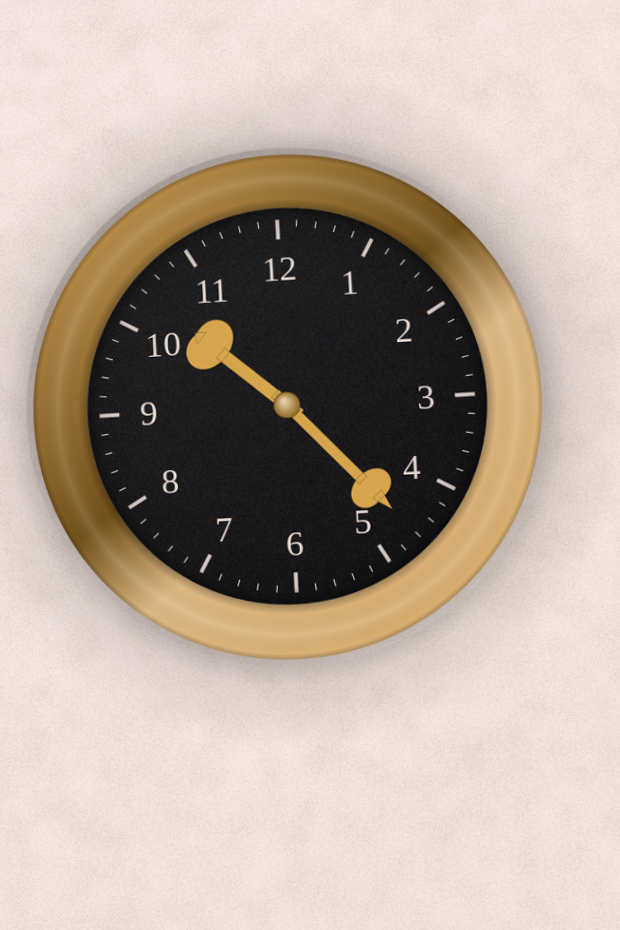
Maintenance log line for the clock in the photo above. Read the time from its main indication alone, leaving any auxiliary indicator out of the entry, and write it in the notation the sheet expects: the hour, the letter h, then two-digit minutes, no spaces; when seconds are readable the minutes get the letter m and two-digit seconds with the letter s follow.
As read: 10h23
